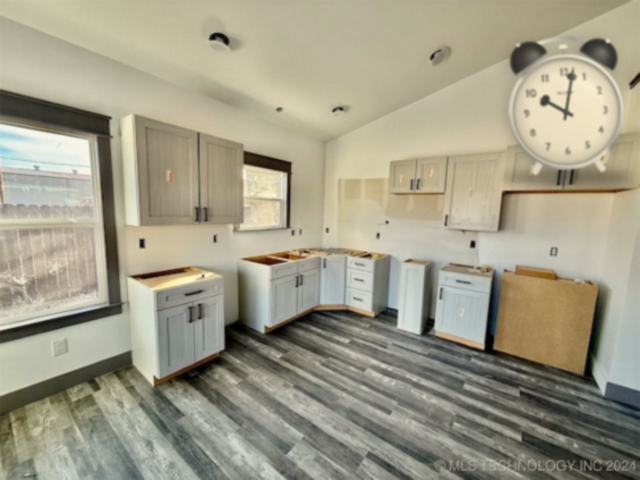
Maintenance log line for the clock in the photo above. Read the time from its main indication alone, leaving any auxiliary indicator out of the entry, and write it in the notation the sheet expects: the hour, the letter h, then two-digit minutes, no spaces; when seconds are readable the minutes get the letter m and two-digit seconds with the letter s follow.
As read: 10h02
